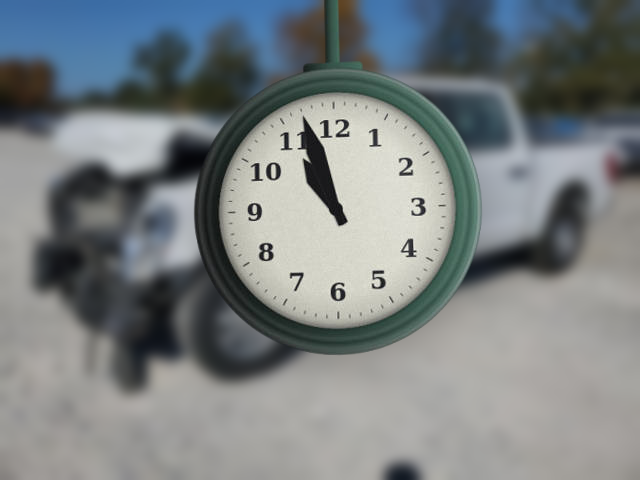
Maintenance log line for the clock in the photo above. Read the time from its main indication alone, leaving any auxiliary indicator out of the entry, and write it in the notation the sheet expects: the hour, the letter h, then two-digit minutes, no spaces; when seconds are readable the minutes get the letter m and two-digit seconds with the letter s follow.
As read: 10h57
